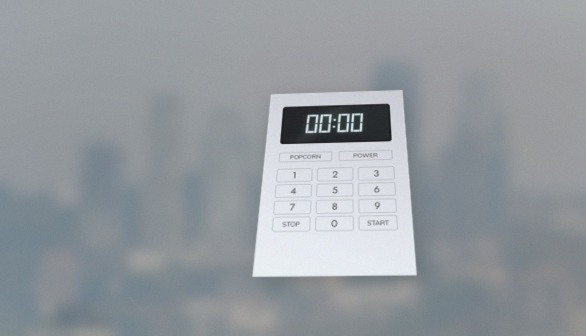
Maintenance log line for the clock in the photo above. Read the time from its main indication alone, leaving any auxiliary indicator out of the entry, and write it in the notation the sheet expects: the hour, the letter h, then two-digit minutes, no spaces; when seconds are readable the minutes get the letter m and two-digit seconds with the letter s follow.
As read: 0h00
